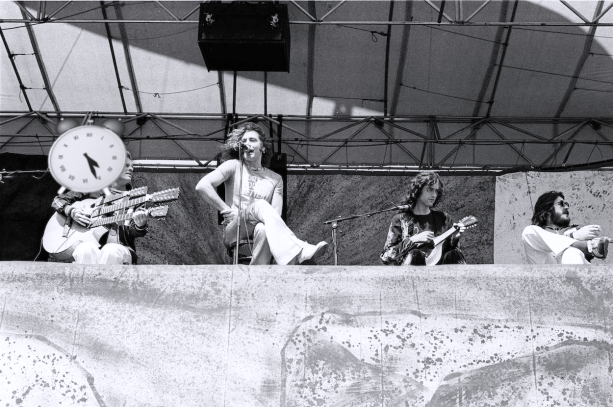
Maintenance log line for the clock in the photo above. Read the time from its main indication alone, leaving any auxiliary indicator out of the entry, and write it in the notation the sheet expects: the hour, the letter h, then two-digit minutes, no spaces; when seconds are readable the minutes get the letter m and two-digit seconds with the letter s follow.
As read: 4h26
